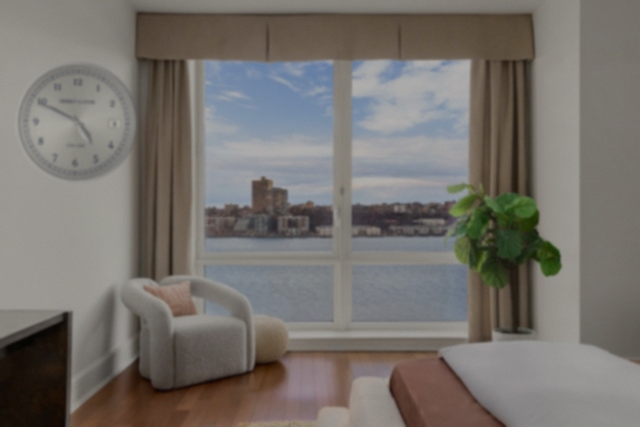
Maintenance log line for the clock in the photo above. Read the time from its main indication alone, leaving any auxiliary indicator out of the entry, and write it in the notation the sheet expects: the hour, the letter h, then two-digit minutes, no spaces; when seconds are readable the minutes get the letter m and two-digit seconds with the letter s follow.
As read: 4h49
